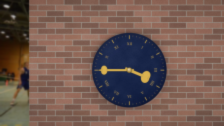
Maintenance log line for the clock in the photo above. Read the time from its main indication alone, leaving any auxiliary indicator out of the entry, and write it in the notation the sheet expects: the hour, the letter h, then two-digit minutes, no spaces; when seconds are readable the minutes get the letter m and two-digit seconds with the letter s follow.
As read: 3h45
